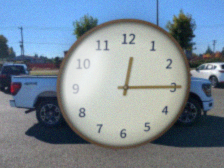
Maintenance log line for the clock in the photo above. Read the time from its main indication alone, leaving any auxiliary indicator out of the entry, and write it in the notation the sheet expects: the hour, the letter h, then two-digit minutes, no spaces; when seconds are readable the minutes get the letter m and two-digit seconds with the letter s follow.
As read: 12h15
